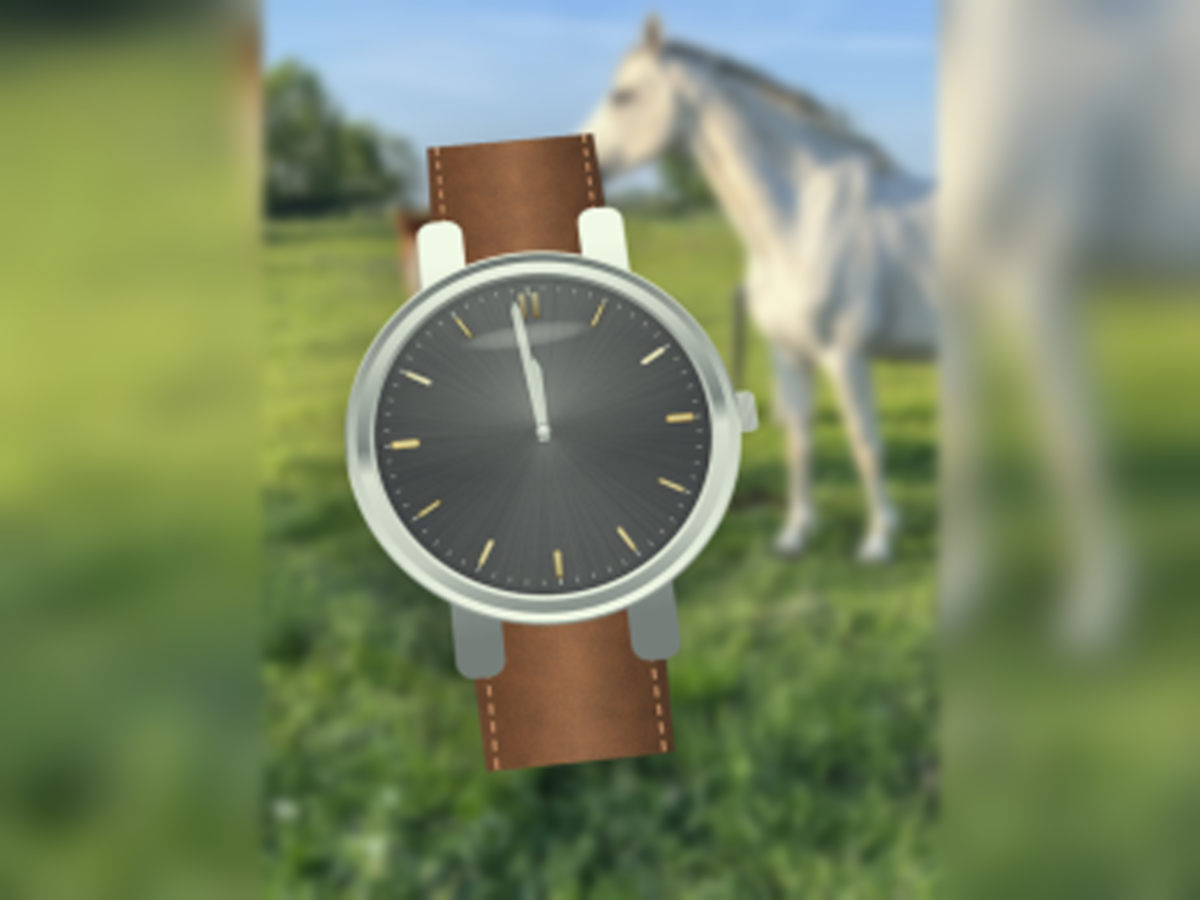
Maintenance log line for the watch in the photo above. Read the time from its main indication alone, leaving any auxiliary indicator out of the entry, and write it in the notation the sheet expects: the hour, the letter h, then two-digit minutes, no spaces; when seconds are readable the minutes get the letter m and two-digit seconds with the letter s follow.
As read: 11h59
